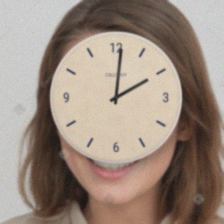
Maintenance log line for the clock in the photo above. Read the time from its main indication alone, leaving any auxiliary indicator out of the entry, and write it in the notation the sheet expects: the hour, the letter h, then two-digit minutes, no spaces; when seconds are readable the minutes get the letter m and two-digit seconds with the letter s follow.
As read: 2h01
